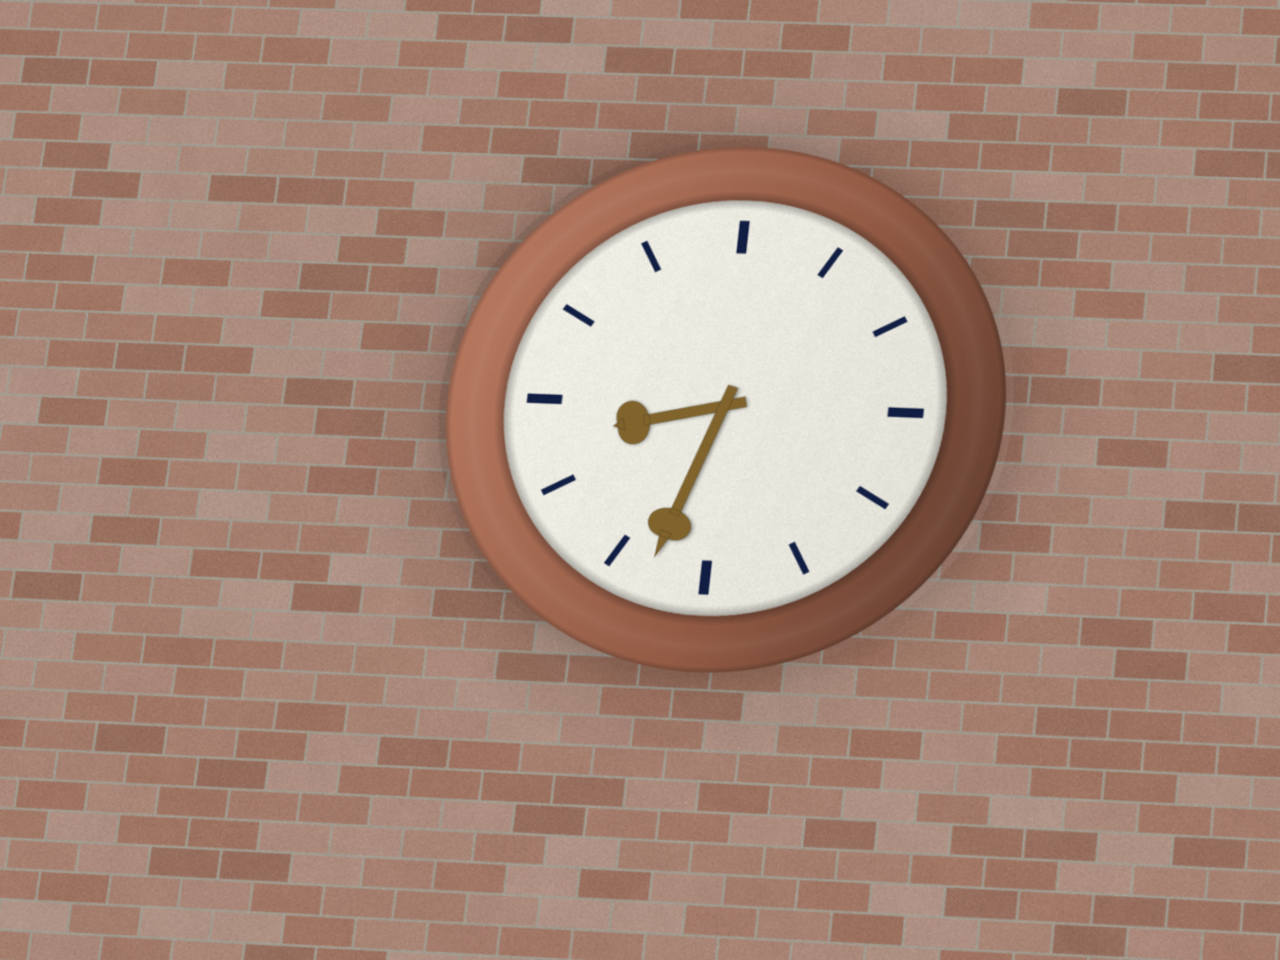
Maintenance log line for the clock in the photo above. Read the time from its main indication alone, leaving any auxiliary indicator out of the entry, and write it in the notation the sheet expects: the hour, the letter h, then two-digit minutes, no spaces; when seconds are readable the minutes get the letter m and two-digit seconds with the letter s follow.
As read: 8h33
